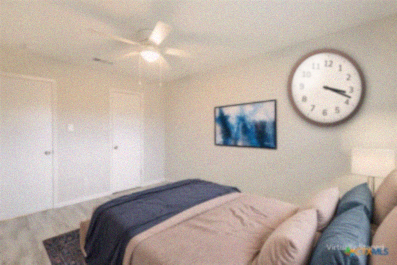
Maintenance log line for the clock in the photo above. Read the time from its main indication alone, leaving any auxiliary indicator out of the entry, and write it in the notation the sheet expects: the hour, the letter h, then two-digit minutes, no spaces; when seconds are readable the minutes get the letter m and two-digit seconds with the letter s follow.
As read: 3h18
